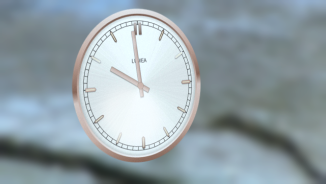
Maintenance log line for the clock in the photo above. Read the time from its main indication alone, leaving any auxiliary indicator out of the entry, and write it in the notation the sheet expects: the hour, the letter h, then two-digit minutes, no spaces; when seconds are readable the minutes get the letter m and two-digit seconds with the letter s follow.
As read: 9h59
